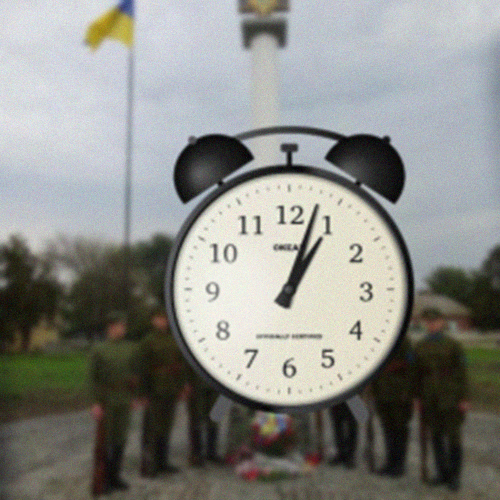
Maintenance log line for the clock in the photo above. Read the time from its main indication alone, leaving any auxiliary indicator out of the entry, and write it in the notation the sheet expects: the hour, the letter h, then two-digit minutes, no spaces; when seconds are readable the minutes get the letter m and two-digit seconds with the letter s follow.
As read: 1h03
